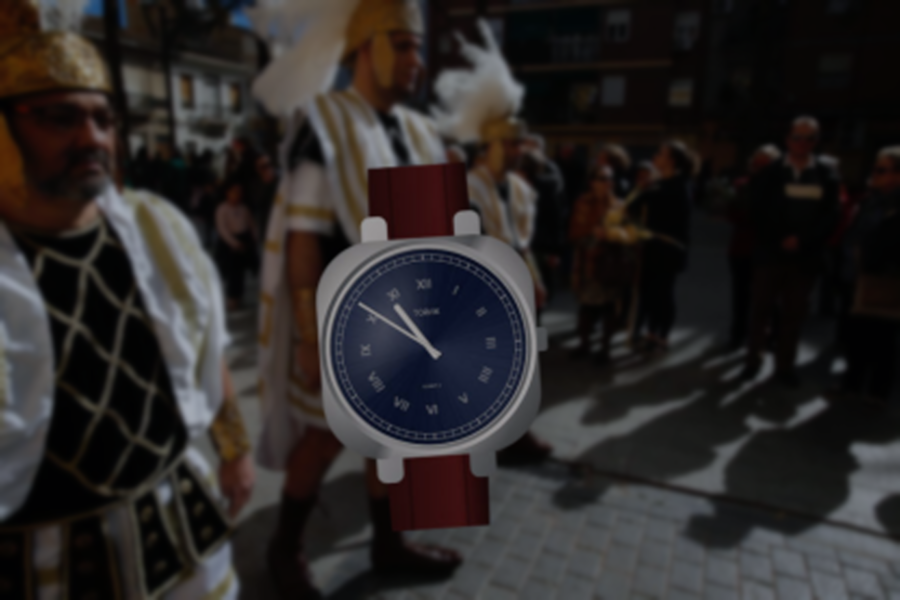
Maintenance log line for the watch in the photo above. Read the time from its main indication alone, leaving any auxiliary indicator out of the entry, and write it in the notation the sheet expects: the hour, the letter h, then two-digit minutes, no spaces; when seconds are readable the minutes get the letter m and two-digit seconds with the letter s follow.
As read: 10h51
